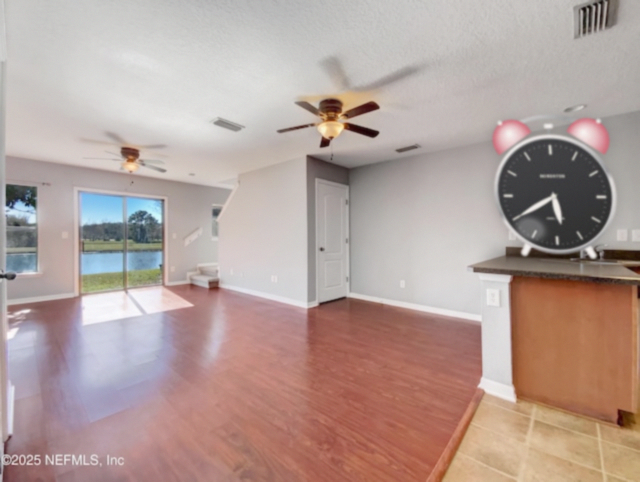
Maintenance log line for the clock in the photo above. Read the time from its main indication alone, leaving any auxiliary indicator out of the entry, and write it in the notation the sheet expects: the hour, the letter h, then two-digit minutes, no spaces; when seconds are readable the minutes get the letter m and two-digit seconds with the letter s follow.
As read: 5h40
